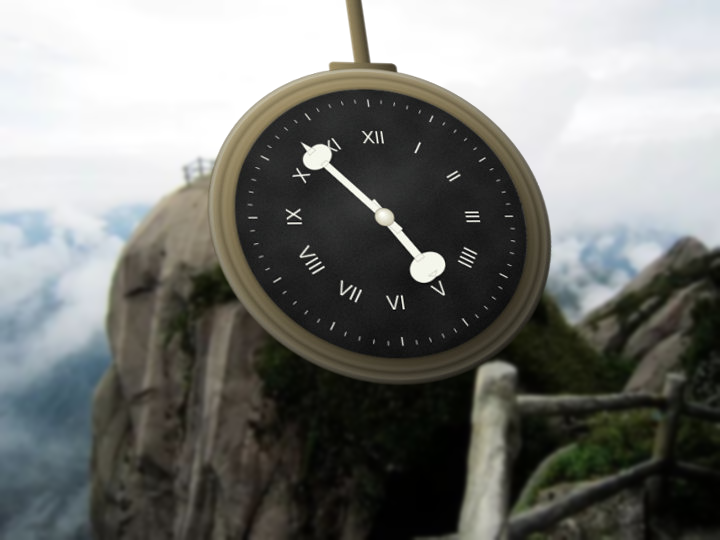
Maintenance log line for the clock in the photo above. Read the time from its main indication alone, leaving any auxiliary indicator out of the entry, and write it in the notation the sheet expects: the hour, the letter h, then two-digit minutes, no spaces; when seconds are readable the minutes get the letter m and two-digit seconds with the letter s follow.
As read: 4h53
